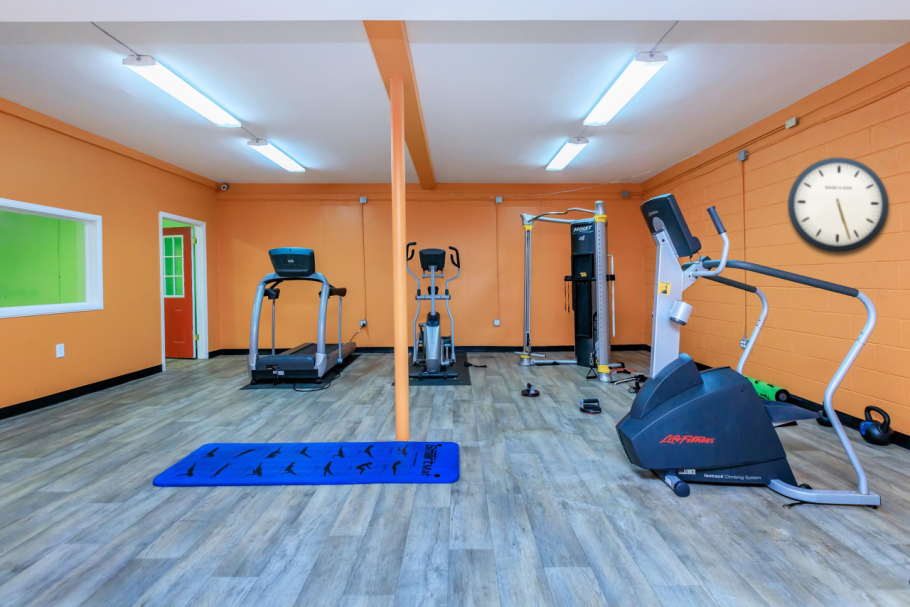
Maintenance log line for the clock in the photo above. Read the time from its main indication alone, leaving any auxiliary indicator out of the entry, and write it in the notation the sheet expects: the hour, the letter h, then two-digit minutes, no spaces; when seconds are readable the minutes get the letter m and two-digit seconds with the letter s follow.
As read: 5h27
